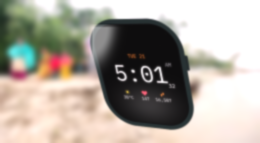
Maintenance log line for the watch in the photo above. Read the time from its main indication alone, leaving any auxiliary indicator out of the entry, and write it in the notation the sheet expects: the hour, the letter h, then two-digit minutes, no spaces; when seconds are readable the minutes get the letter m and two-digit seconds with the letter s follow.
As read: 5h01
